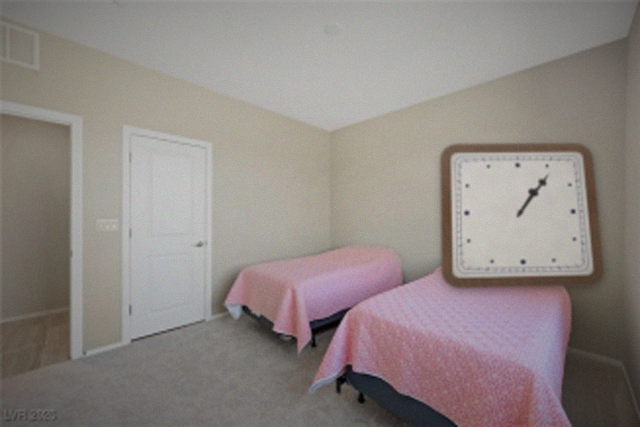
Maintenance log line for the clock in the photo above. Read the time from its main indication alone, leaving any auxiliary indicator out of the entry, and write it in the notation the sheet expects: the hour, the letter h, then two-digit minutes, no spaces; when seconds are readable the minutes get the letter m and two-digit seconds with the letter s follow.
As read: 1h06
